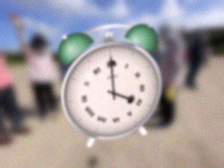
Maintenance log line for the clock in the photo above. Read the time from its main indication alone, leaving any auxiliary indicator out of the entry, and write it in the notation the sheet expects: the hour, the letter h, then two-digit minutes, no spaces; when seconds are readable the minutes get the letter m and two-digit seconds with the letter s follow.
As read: 4h00
